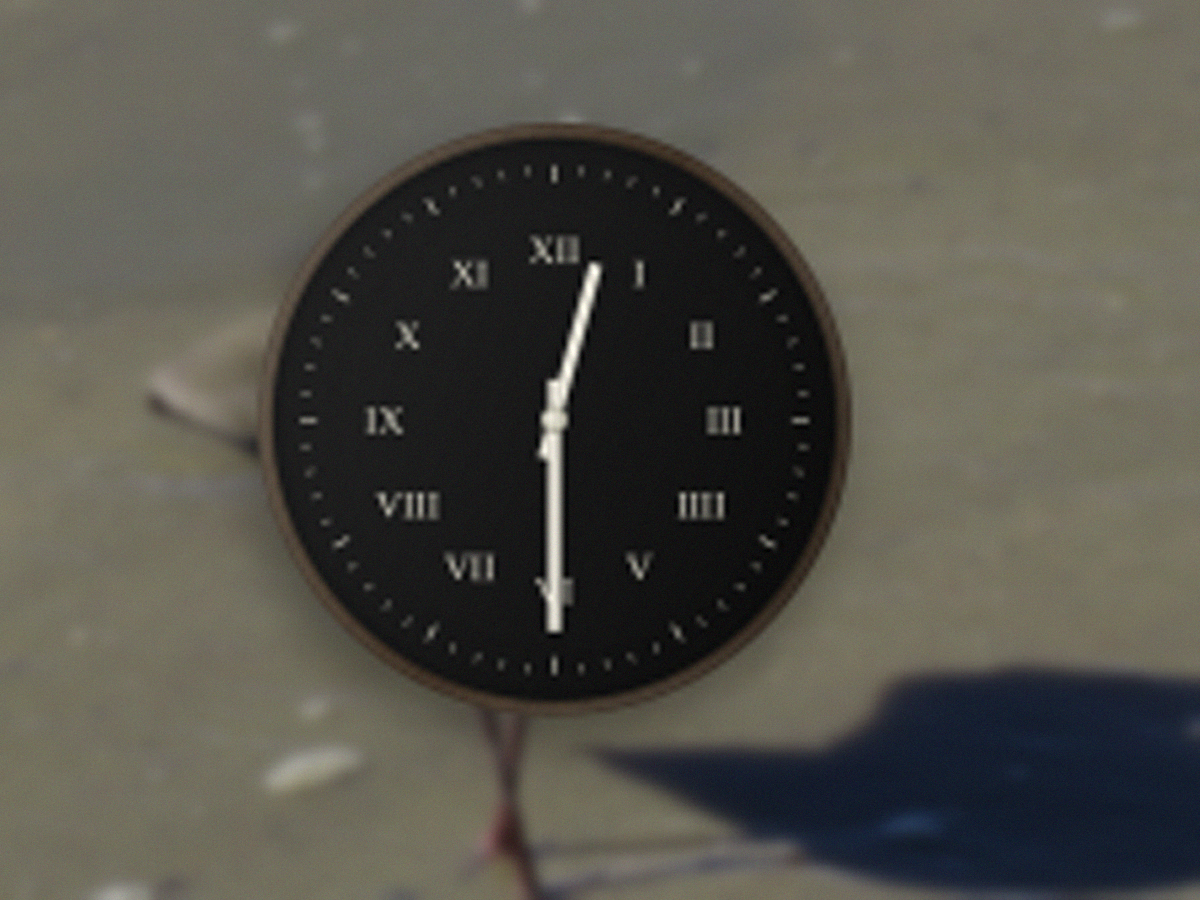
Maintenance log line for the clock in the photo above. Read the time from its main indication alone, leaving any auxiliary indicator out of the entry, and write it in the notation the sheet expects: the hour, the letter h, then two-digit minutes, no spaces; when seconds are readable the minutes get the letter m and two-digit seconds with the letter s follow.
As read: 12h30
